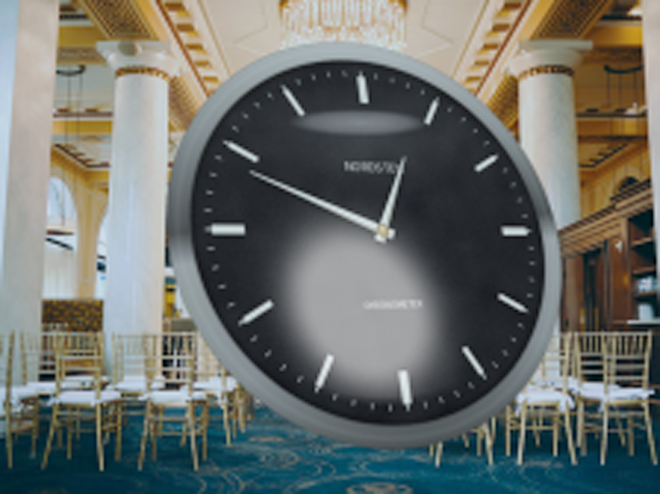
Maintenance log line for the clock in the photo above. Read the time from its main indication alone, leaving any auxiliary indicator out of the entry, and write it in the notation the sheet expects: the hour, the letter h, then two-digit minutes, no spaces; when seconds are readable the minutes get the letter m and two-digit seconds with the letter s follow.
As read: 12h49
